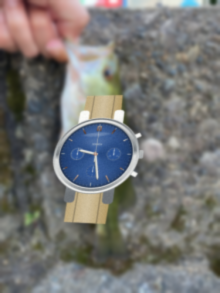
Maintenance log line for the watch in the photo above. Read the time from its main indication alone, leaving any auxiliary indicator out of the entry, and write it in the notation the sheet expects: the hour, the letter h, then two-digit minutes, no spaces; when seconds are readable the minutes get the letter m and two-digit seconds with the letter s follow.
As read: 9h28
